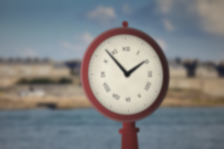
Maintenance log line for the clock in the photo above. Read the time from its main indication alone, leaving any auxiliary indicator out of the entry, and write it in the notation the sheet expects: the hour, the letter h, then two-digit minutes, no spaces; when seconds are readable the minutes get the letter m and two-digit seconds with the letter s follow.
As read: 1h53
